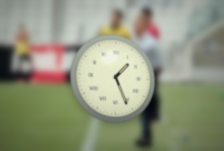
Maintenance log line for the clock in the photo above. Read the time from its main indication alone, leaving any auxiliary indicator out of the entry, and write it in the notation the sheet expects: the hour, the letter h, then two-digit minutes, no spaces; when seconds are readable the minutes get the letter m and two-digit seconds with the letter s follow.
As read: 1h26
